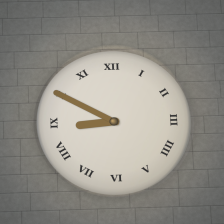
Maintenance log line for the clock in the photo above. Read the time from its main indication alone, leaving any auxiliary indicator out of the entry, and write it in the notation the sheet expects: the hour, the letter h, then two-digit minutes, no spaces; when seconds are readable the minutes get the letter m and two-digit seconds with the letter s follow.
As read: 8h50
